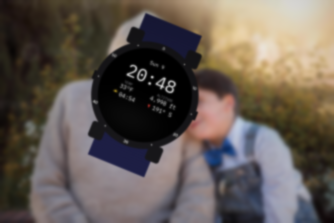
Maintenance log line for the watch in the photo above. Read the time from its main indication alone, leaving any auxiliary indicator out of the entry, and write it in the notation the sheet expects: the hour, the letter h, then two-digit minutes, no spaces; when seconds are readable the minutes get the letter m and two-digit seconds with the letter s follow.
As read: 20h48
